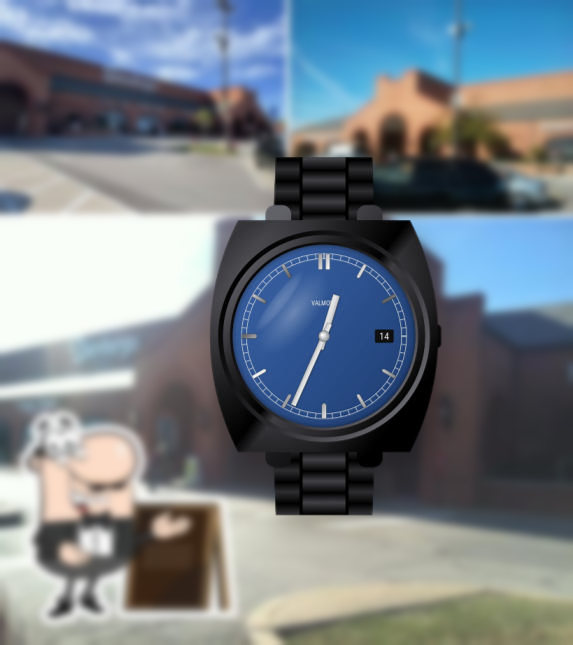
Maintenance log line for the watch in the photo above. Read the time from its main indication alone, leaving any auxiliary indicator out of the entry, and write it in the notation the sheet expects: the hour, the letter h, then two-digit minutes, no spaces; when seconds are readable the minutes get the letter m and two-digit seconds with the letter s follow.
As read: 12h34
